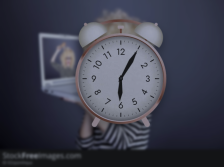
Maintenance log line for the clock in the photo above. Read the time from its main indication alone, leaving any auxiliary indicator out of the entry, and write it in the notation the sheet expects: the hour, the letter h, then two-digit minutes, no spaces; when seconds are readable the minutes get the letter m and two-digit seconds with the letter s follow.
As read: 6h05
